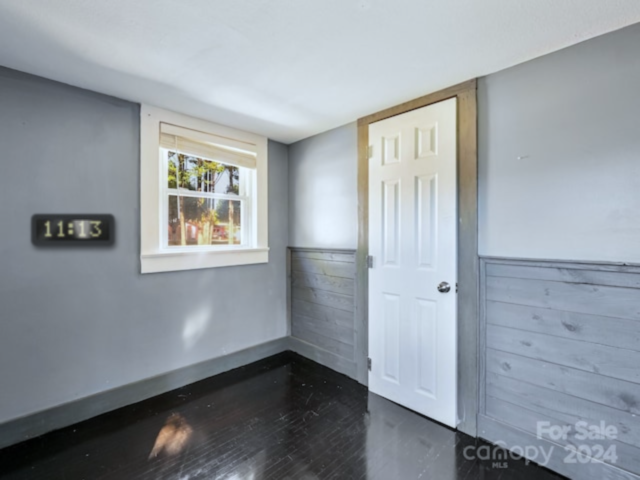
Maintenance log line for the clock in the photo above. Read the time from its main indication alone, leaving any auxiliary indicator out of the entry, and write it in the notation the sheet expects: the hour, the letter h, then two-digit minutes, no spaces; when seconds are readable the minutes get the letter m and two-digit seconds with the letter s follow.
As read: 11h13
